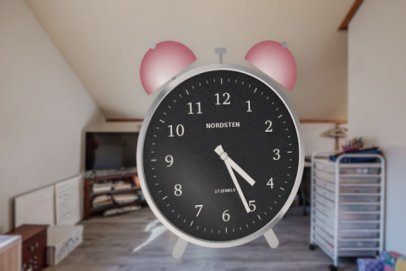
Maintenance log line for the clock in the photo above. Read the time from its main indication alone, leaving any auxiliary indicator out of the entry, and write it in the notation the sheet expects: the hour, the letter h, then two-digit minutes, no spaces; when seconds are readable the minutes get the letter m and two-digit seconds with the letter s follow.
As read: 4h26
